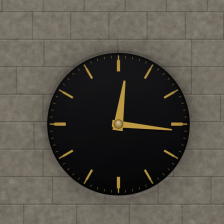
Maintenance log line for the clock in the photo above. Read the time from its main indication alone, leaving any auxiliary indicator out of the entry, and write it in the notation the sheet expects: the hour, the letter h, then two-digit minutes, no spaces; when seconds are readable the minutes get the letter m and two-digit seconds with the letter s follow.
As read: 12h16
